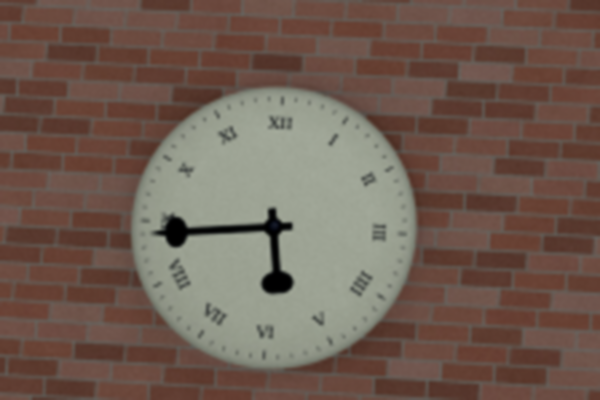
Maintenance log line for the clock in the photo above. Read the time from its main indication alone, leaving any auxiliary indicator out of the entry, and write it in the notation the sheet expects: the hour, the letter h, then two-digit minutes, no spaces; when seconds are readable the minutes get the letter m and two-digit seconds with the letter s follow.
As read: 5h44
